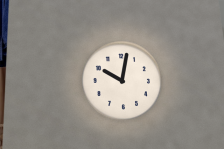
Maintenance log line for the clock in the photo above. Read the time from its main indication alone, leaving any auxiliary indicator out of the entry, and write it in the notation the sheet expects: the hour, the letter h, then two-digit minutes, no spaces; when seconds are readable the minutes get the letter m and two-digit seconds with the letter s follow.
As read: 10h02
